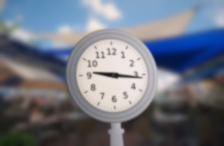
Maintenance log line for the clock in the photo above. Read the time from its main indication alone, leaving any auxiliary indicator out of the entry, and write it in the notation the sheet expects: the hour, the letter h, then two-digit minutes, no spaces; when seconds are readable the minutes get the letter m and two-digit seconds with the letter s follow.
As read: 9h16
